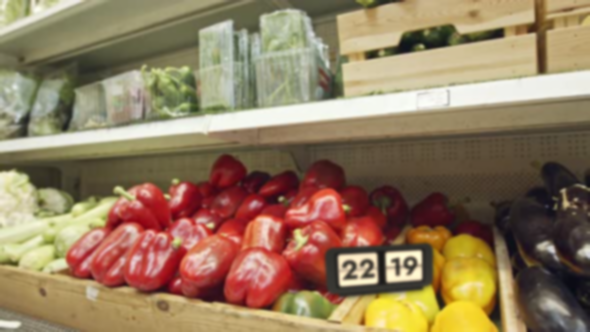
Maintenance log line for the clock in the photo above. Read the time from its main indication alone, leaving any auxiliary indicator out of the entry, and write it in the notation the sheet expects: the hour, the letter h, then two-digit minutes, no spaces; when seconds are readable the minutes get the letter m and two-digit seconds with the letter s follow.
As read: 22h19
